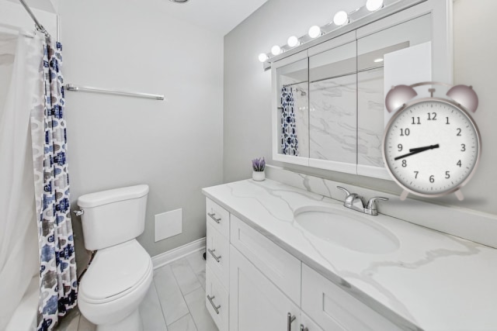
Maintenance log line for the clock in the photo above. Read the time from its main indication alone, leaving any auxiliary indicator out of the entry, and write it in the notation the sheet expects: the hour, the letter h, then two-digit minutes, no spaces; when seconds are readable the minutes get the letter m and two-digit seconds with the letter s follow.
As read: 8h42
